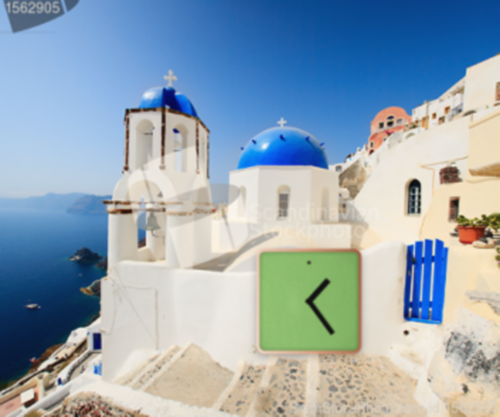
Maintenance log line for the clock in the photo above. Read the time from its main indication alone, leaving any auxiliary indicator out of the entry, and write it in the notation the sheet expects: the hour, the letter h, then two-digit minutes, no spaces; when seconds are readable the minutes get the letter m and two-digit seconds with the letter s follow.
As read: 1h24
